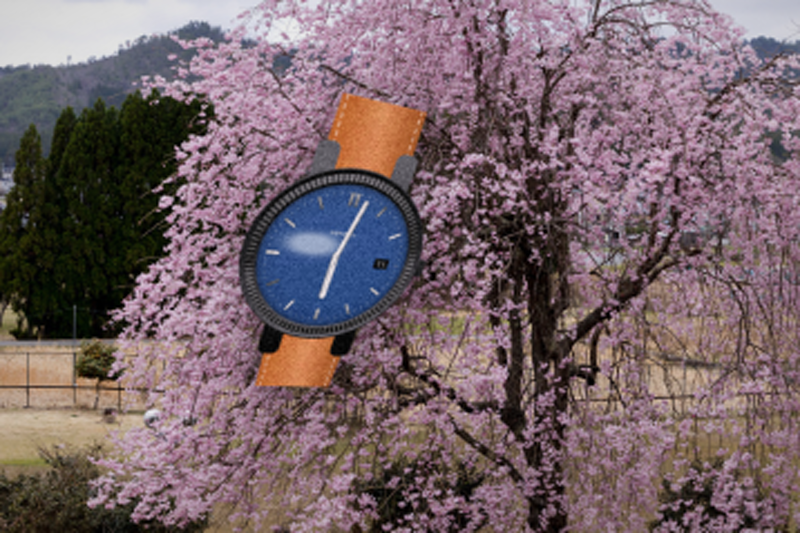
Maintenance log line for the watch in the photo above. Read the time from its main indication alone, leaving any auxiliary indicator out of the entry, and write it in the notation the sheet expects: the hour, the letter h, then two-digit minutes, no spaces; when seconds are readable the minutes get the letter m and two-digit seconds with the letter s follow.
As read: 6h02
